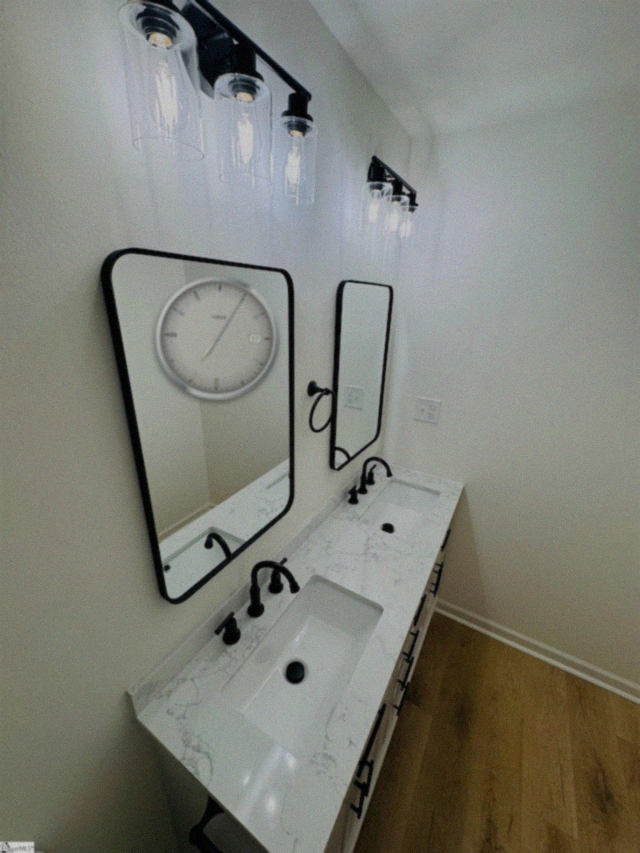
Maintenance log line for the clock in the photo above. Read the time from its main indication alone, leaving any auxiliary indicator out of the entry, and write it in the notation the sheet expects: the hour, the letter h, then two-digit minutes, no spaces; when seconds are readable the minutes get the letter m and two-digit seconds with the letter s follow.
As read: 7h05
